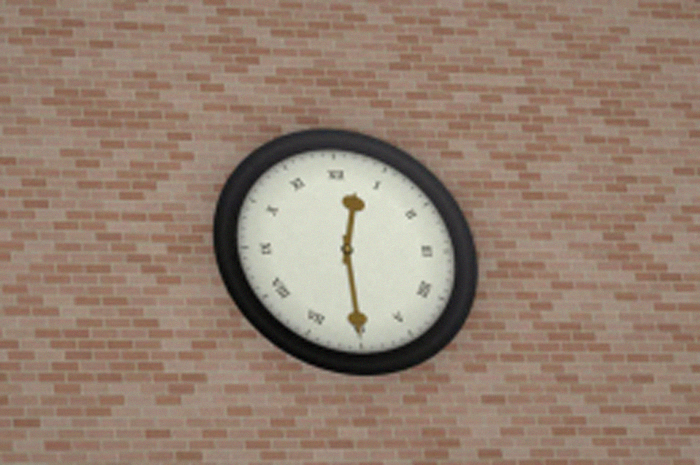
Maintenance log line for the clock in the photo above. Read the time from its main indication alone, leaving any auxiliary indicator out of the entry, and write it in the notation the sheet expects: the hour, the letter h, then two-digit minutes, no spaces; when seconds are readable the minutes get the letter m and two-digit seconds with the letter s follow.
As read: 12h30
